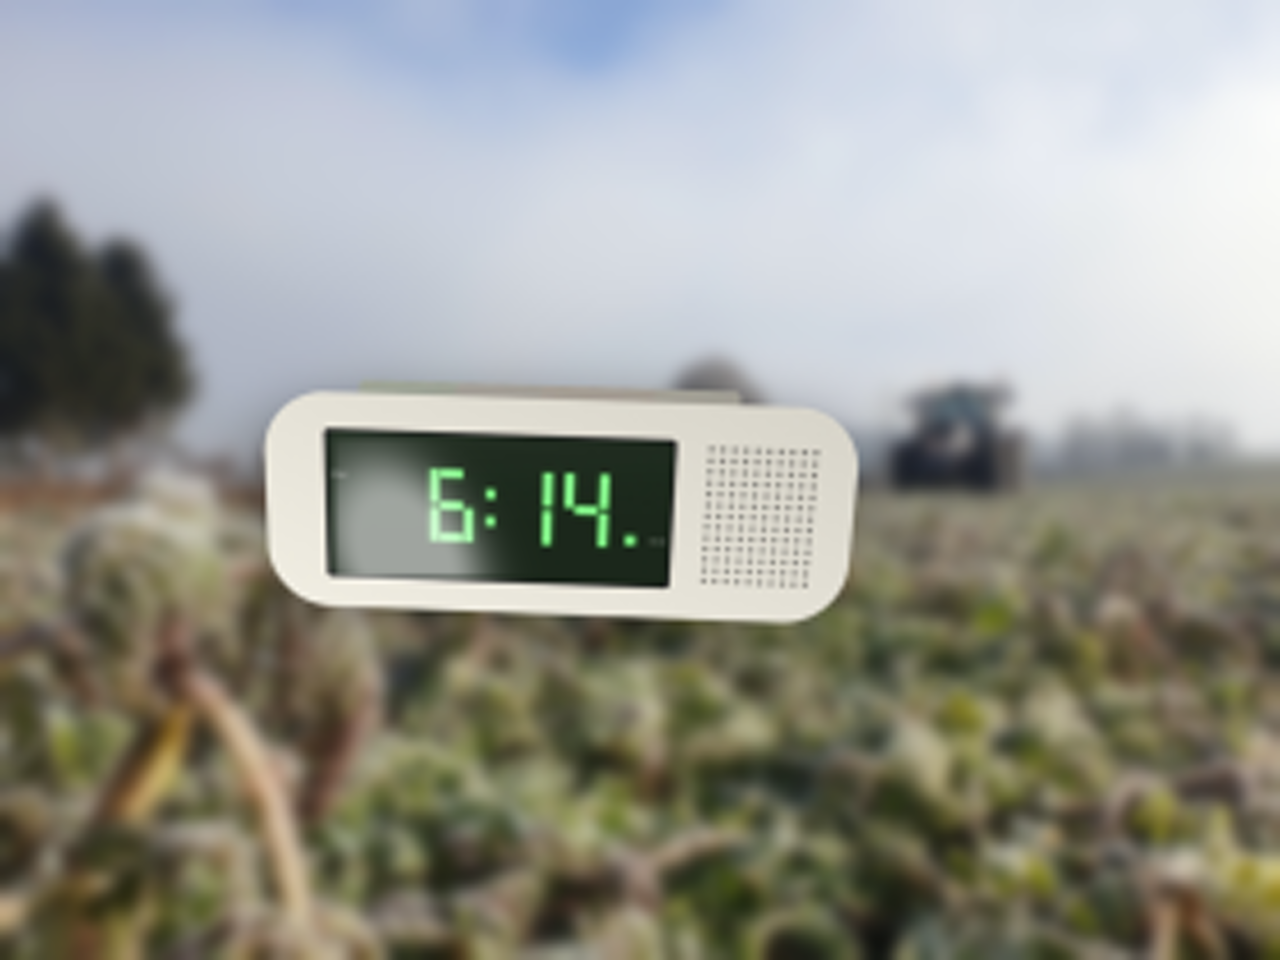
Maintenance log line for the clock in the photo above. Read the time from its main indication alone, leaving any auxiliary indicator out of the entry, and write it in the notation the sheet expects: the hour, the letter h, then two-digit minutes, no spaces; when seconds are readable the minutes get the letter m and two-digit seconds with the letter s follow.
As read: 6h14
